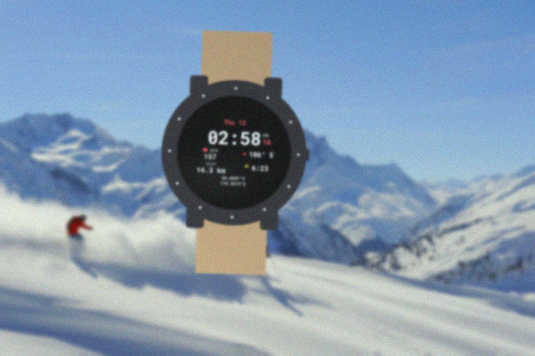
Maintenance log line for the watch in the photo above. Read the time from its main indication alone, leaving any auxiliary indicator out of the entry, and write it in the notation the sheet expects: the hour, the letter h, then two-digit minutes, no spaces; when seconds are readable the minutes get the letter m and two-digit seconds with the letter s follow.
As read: 2h58
